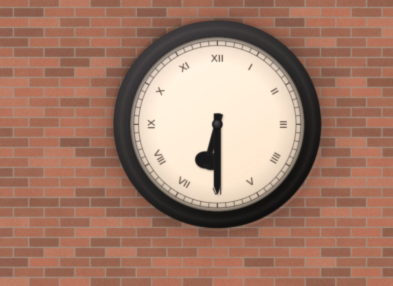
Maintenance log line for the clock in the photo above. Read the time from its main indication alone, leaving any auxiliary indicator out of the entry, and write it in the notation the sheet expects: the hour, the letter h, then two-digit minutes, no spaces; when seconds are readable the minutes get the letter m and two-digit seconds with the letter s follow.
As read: 6h30
